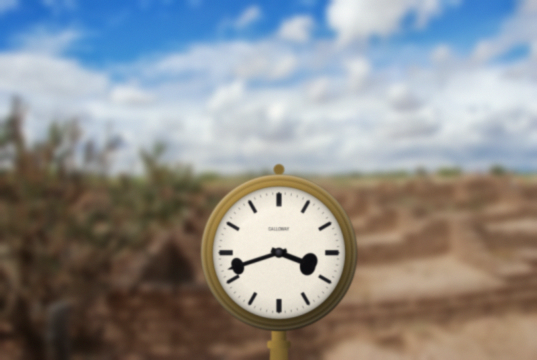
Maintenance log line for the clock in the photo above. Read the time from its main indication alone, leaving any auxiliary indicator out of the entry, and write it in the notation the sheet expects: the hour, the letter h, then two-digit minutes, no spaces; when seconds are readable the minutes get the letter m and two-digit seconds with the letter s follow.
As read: 3h42
